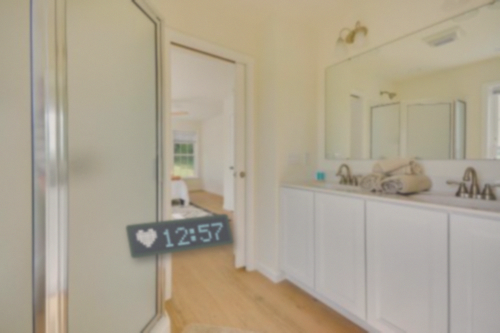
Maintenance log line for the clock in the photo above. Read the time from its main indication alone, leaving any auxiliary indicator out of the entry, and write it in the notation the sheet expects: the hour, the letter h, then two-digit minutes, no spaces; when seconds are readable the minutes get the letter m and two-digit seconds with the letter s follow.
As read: 12h57
